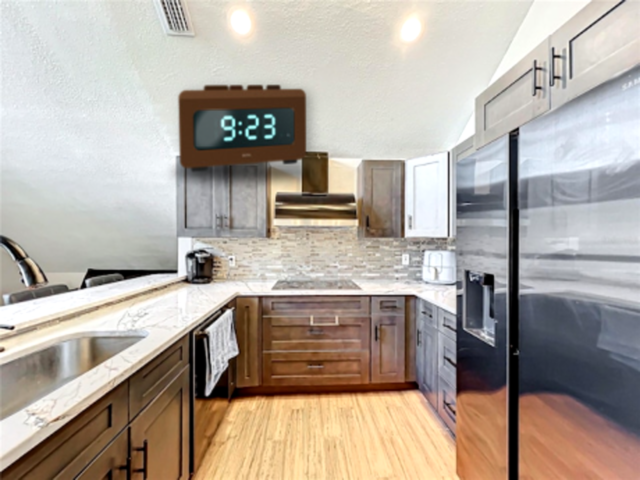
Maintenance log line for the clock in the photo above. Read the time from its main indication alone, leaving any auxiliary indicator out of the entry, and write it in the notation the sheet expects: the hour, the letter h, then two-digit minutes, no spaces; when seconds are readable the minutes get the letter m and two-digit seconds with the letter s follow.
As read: 9h23
